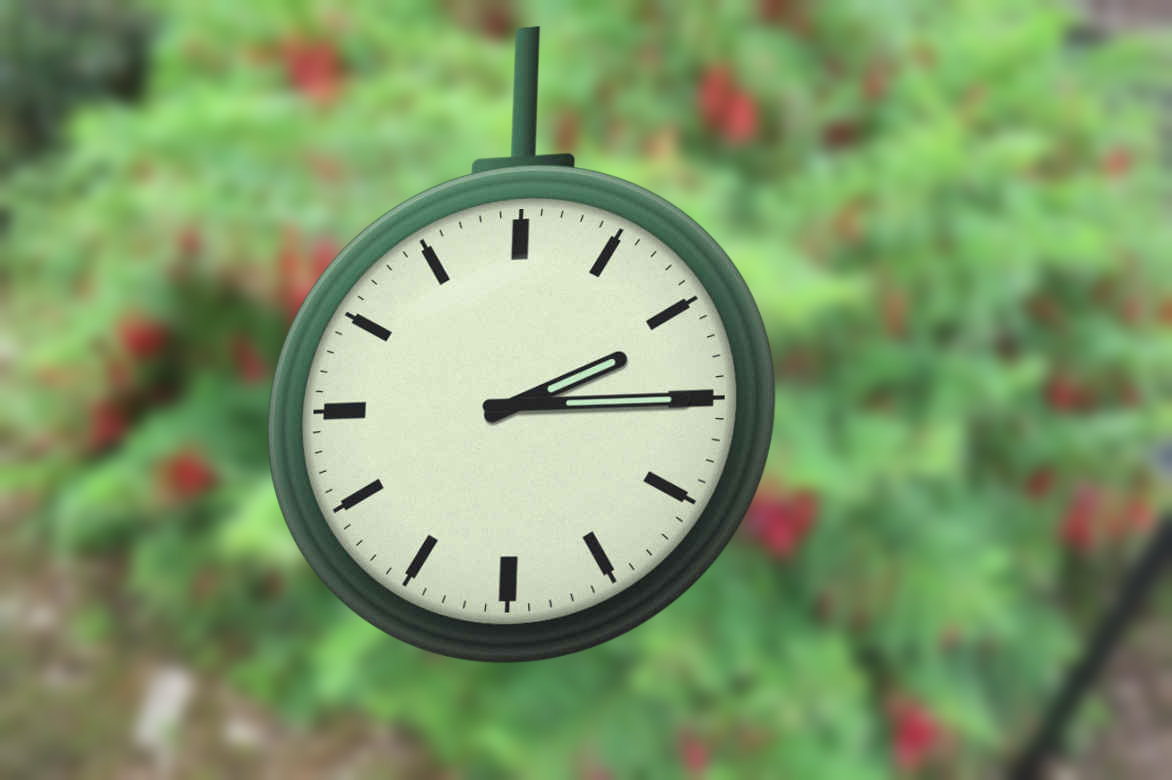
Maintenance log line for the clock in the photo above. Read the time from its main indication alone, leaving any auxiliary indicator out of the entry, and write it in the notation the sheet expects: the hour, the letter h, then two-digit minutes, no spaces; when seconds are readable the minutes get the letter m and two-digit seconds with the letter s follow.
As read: 2h15
